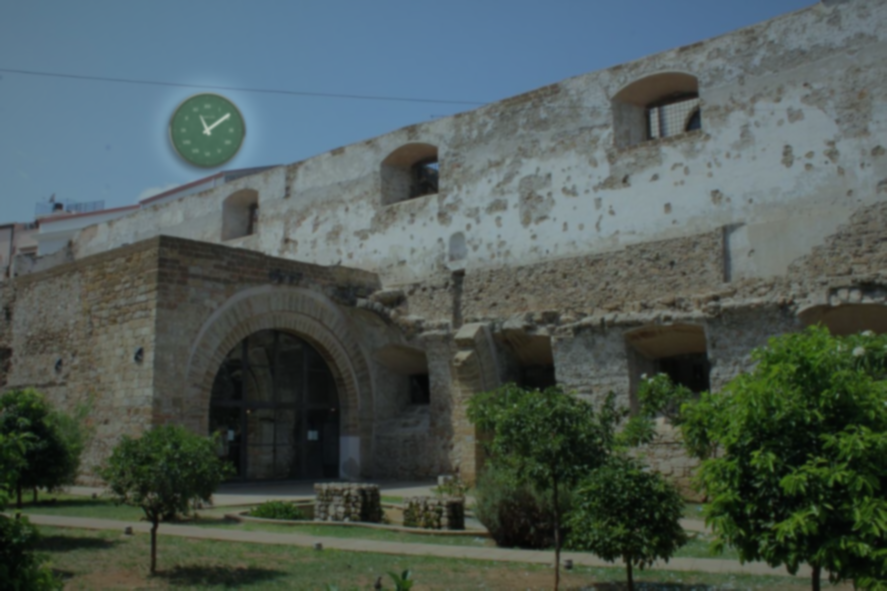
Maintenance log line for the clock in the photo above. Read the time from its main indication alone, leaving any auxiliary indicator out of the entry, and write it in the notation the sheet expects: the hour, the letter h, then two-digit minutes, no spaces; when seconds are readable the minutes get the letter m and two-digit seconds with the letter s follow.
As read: 11h09
